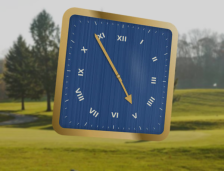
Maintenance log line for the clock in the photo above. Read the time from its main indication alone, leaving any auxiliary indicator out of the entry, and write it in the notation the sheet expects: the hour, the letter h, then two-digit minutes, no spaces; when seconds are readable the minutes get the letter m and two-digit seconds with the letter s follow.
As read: 4h54
